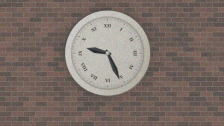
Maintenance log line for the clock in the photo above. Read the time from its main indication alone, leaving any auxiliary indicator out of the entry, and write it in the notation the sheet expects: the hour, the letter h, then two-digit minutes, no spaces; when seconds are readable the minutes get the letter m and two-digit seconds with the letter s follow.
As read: 9h26
